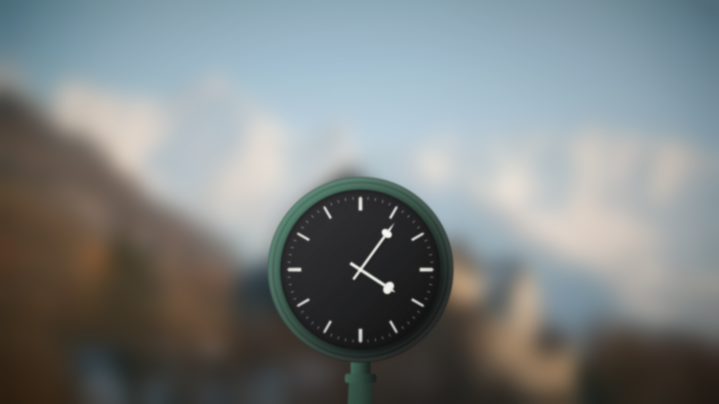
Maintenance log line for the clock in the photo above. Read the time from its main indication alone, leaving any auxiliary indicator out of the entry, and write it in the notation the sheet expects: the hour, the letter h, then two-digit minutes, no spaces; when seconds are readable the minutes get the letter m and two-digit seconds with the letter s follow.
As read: 4h06
